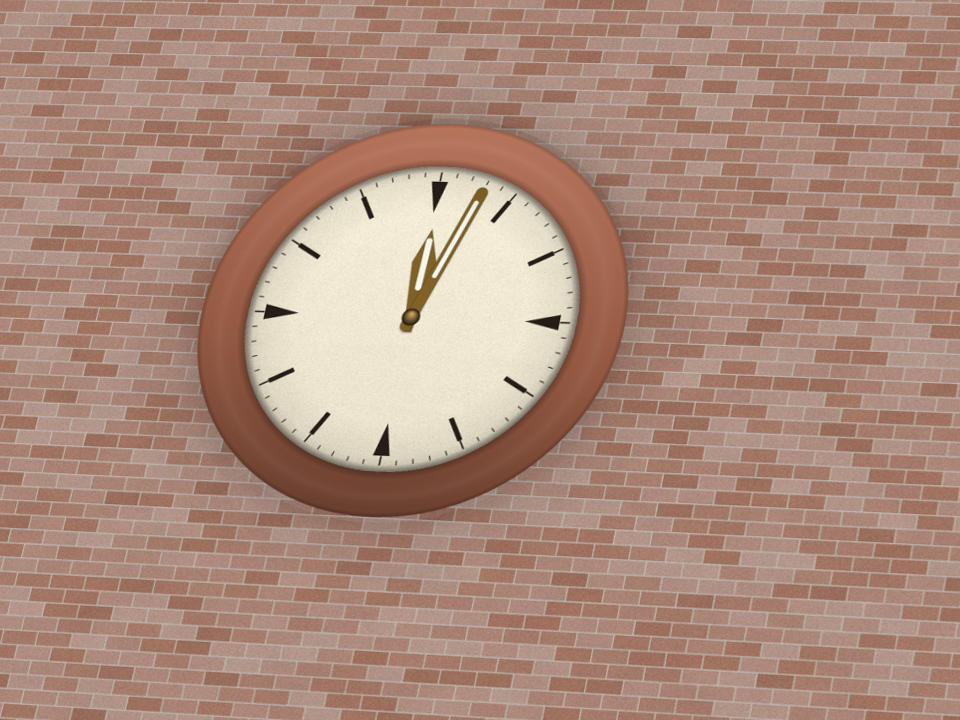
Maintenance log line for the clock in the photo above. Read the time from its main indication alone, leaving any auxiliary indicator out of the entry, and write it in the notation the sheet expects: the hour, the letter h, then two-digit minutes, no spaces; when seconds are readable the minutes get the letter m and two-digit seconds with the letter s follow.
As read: 12h03
